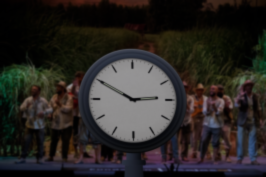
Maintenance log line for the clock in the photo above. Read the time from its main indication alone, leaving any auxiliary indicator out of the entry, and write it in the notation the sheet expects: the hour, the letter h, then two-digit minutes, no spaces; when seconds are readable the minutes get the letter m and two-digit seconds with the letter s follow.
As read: 2h50
